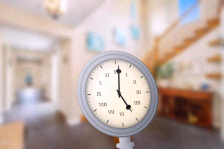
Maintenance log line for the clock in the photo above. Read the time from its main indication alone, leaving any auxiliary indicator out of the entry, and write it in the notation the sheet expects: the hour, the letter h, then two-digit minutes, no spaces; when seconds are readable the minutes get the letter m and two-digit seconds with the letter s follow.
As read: 5h01
